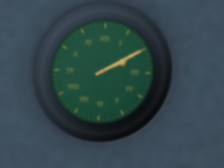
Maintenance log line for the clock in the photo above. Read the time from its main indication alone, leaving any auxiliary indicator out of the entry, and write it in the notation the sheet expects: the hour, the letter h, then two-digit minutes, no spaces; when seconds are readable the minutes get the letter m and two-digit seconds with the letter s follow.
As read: 2h10
